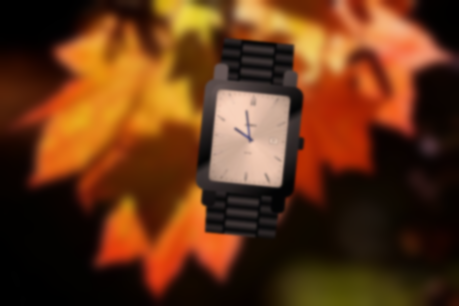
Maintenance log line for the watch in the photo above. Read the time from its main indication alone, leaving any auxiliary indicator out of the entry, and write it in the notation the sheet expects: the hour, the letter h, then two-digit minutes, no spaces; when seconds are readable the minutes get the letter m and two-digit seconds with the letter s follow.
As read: 9h58
